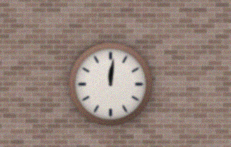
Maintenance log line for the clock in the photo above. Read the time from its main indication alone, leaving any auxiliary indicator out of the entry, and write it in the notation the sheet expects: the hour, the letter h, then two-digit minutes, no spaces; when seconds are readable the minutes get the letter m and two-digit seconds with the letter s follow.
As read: 12h01
